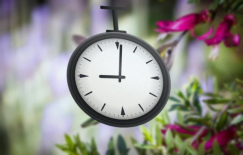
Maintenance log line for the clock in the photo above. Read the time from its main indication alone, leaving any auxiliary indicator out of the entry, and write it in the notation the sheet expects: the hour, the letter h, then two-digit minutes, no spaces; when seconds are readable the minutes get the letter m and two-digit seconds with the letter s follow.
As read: 9h01
